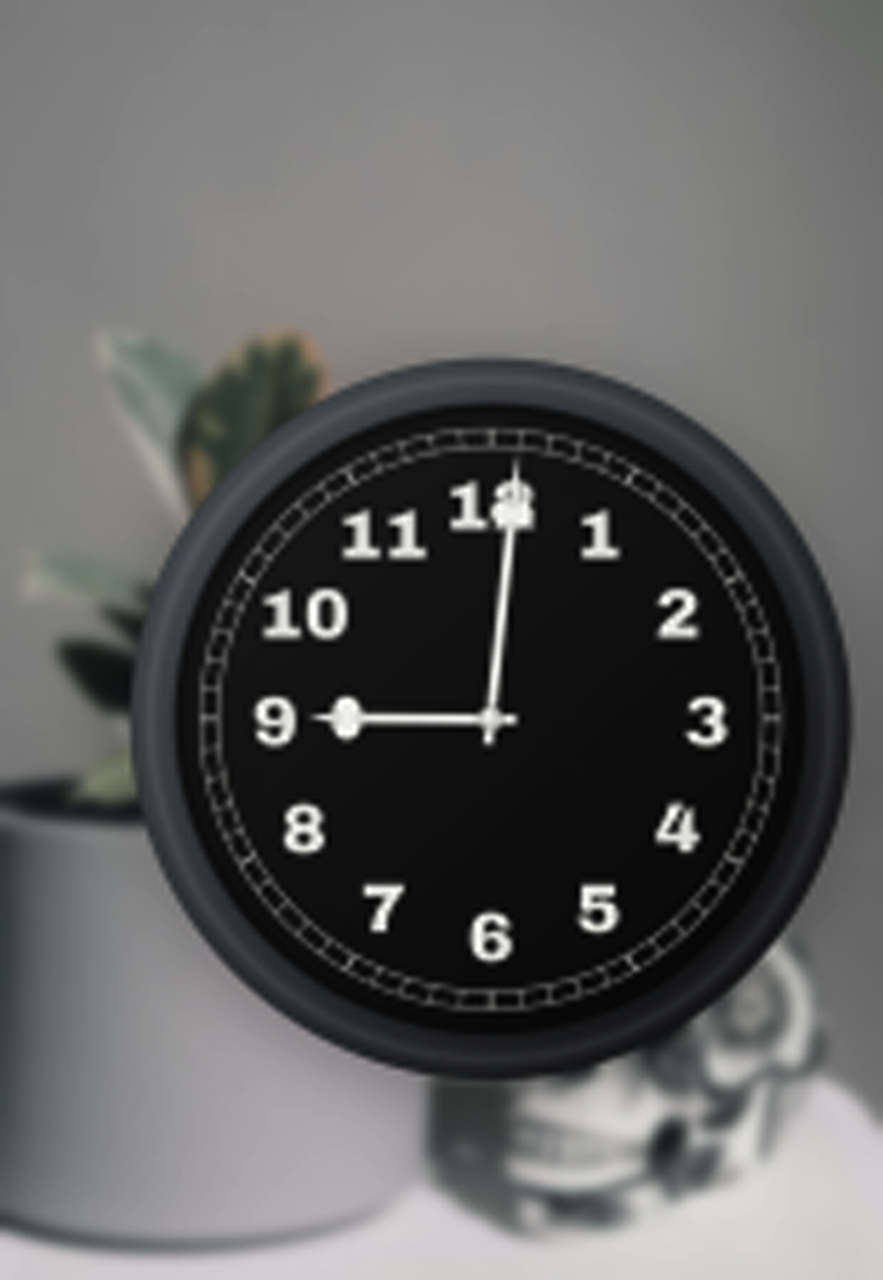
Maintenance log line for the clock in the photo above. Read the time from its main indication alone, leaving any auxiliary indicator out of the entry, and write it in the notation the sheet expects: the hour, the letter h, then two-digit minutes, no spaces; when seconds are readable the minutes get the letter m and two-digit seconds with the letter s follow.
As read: 9h01
